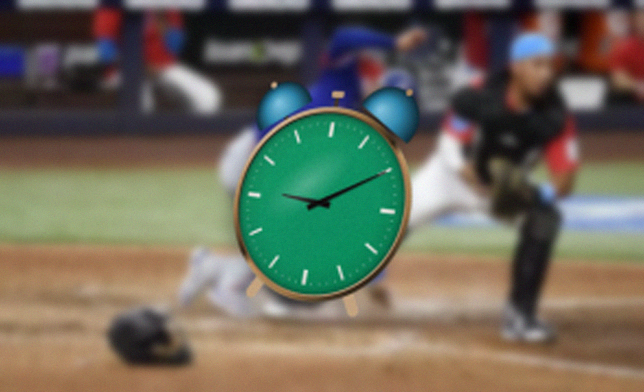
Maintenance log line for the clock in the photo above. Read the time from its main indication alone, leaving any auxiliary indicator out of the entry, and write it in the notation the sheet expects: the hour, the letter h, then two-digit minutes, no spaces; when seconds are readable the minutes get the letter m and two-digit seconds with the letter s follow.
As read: 9h10
